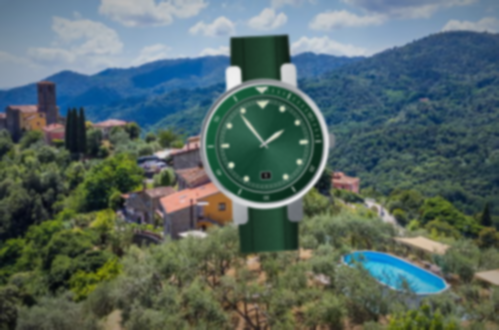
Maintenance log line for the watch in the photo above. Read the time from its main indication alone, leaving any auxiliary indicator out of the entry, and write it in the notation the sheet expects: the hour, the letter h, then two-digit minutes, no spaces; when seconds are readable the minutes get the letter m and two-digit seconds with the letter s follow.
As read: 1h54
